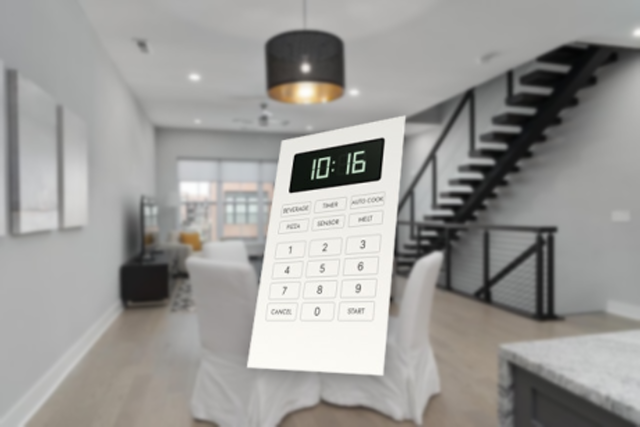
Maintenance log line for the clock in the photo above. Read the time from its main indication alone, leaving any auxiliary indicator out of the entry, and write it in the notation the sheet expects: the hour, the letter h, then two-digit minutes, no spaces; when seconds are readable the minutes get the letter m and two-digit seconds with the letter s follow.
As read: 10h16
